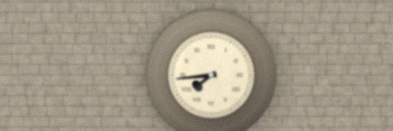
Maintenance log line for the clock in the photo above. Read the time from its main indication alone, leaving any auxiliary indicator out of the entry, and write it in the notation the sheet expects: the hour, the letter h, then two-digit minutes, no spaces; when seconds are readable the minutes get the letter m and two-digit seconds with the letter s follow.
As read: 7h44
